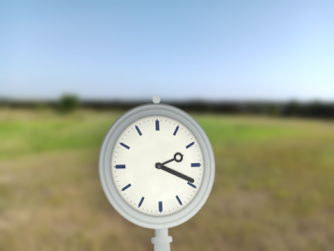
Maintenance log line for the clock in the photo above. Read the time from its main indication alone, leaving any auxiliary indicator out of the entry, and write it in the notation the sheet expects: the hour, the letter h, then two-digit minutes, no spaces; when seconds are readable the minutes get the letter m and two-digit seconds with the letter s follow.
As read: 2h19
